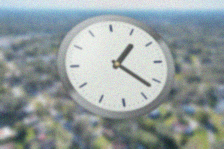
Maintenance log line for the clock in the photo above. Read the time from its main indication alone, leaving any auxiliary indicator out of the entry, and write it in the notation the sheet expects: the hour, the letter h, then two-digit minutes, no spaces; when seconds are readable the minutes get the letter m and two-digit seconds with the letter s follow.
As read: 1h22
